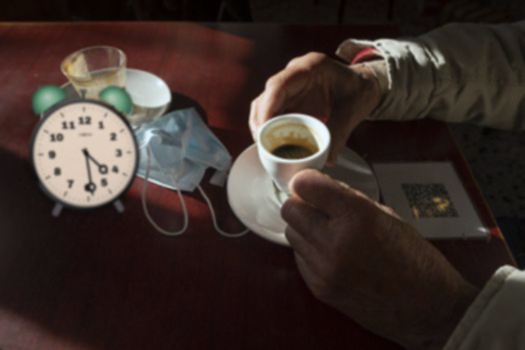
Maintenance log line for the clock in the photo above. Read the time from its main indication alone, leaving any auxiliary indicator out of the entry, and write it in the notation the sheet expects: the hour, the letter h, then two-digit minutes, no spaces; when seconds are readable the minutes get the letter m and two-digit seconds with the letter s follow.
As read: 4h29
